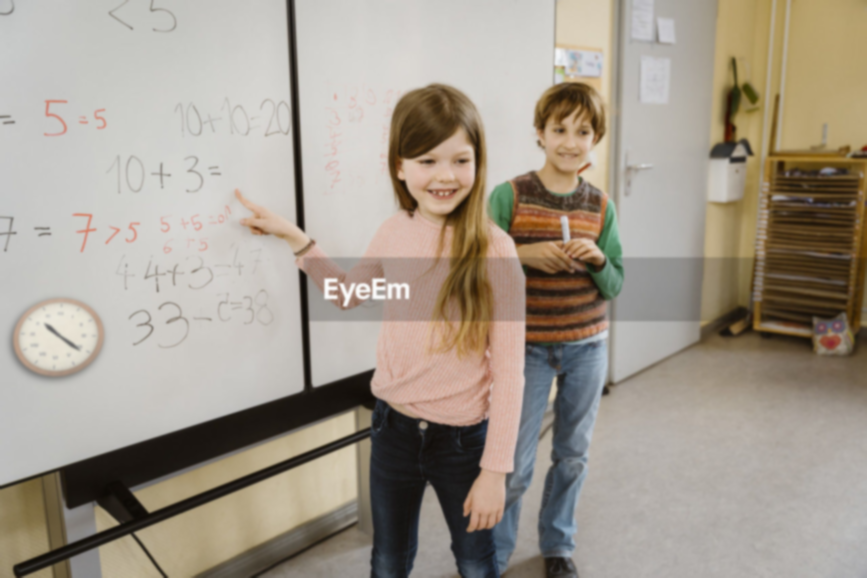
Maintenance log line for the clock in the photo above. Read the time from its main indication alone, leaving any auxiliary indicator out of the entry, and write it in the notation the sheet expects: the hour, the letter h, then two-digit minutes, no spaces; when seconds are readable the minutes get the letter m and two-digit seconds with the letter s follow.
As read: 10h21
